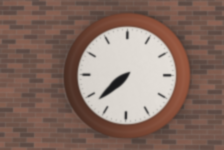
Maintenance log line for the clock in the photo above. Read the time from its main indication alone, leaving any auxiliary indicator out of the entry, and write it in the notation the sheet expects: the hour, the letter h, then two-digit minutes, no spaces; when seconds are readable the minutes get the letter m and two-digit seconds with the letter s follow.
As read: 7h38
